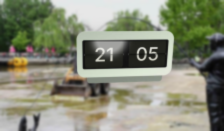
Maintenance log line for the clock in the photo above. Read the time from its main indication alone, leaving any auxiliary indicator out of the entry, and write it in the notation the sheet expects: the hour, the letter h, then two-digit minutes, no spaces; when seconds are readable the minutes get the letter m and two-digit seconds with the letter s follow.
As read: 21h05
